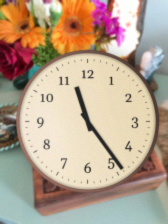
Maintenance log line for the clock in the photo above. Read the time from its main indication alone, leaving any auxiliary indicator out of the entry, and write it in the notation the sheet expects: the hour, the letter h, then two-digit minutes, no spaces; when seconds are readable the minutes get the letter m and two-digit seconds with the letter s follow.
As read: 11h24
